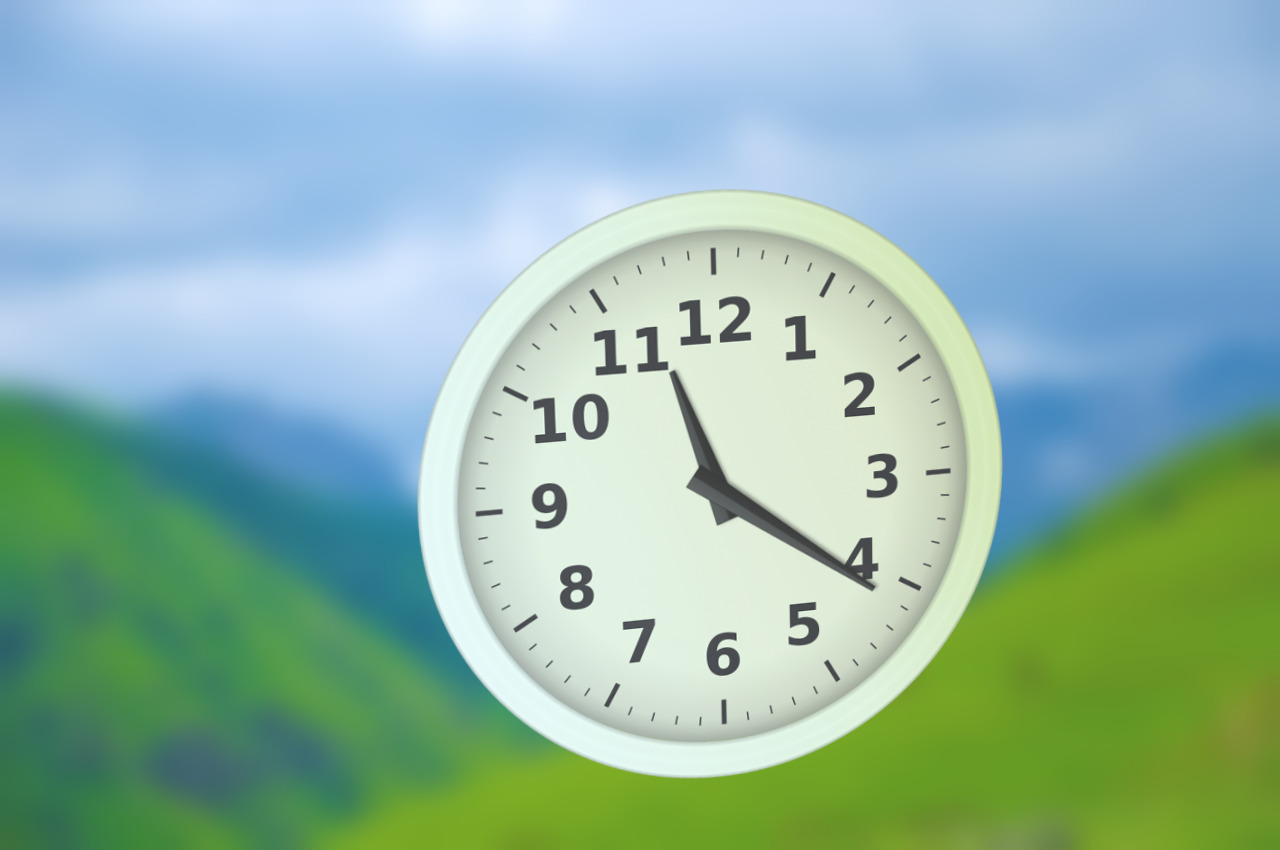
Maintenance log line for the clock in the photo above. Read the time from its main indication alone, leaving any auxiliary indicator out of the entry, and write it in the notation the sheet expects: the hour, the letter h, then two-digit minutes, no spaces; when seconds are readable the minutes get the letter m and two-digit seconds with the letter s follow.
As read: 11h21
